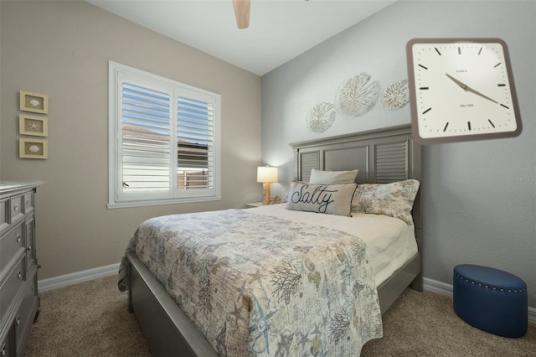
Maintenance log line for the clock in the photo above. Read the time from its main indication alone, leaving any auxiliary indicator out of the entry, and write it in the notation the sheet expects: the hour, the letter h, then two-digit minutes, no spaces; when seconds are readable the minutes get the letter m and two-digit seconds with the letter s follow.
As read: 10h20
